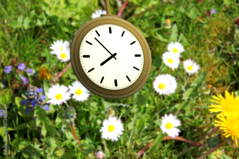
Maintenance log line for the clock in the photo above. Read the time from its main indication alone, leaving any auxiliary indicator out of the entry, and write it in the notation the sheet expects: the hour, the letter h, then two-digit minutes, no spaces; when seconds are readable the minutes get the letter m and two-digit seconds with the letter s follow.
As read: 7h53
